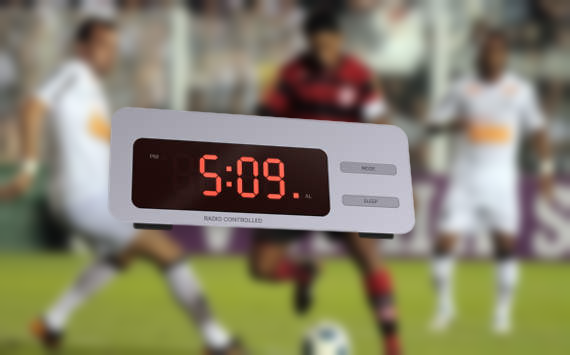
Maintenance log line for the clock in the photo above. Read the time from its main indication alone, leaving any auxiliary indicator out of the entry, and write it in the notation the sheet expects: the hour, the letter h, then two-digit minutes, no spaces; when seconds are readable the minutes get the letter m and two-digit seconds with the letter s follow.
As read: 5h09
